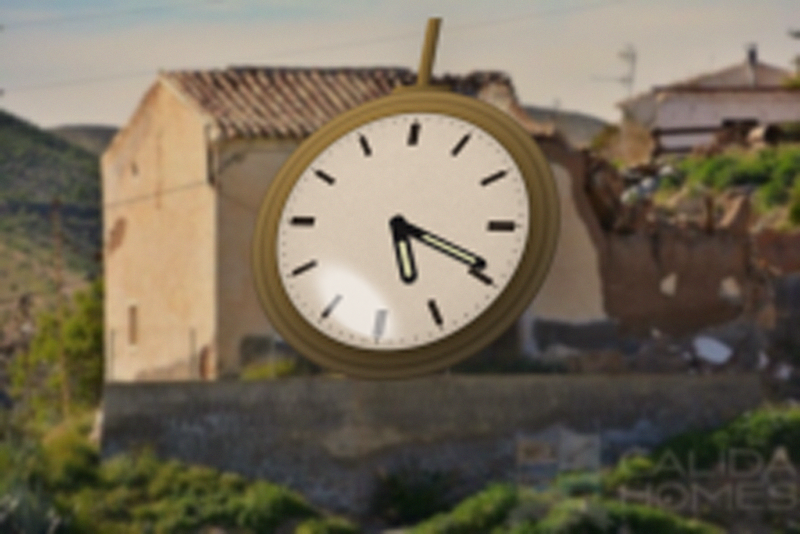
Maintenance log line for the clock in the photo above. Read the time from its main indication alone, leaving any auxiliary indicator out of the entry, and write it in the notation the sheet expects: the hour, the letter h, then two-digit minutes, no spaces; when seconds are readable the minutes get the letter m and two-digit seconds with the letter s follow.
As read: 5h19
